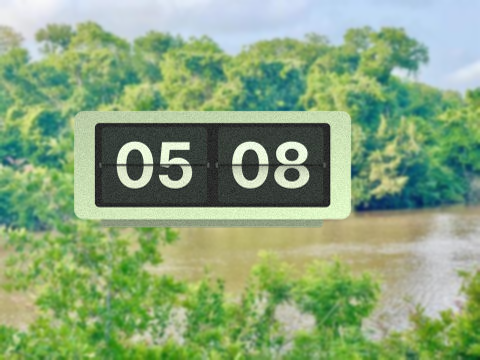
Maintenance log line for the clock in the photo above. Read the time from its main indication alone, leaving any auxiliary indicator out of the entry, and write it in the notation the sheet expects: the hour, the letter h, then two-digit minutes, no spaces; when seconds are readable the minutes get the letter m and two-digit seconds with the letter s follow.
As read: 5h08
